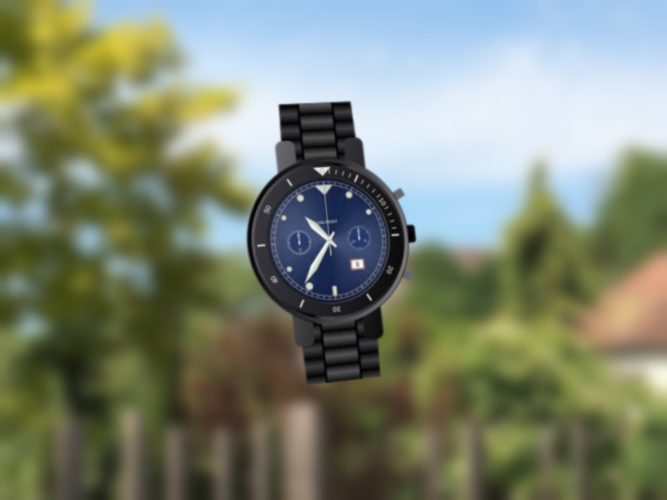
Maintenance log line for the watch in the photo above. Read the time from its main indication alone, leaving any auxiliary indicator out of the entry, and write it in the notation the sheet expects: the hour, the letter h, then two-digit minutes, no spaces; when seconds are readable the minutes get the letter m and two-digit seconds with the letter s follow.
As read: 10h36
